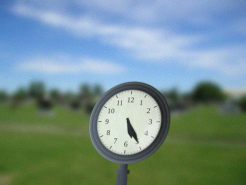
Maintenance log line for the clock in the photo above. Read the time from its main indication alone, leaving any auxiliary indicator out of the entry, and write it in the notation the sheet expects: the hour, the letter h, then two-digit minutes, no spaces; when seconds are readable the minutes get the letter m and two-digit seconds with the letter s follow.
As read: 5h25
